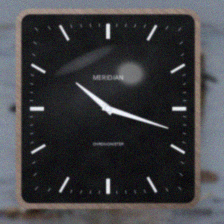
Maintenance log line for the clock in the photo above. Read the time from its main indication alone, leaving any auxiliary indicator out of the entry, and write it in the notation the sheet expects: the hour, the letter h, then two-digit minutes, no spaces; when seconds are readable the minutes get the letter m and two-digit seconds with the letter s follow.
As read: 10h18
